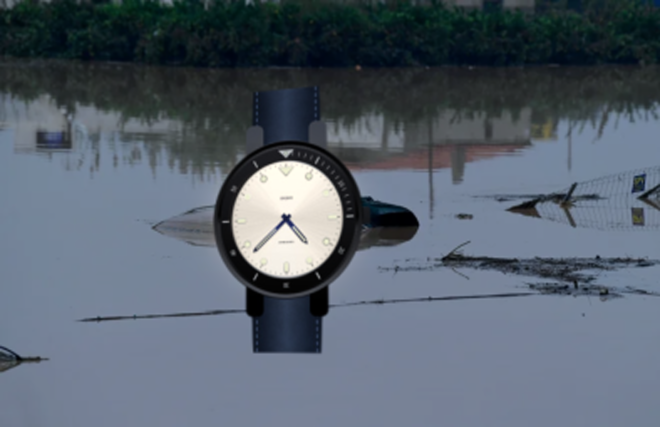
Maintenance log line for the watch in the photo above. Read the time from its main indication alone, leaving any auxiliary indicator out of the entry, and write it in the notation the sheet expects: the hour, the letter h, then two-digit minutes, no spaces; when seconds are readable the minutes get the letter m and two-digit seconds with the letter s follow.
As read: 4h38
